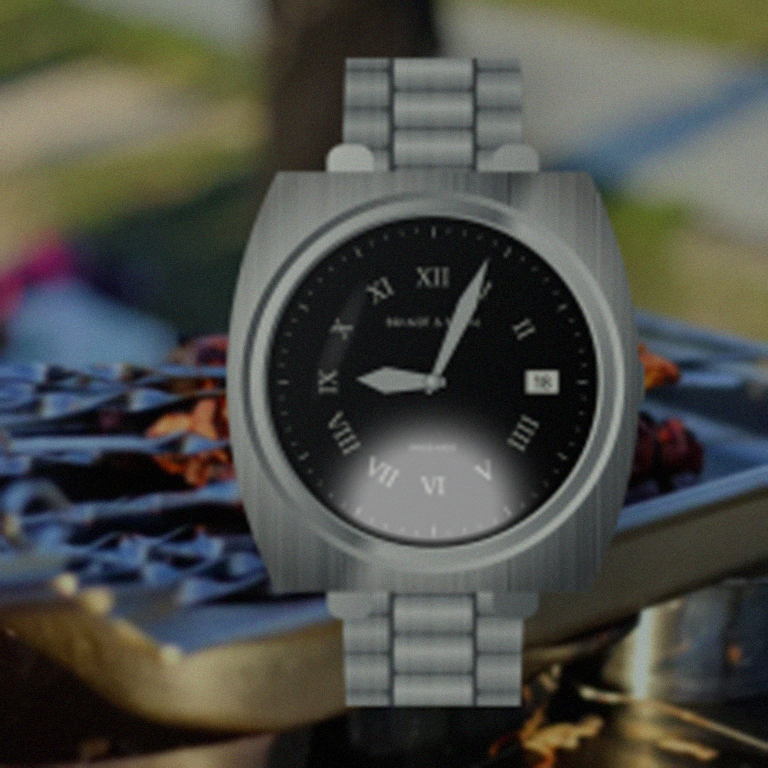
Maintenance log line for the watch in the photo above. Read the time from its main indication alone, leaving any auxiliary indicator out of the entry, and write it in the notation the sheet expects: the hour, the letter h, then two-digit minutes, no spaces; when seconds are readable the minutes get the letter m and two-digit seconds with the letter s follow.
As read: 9h04
